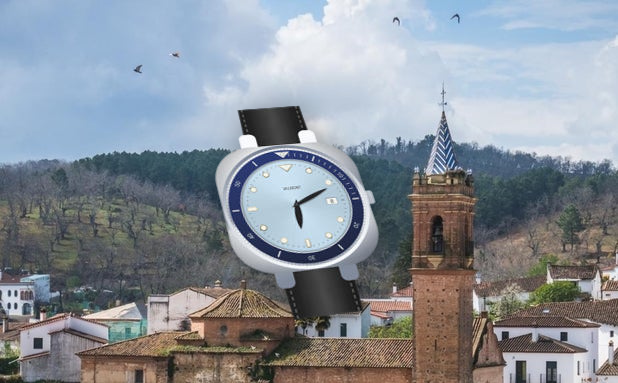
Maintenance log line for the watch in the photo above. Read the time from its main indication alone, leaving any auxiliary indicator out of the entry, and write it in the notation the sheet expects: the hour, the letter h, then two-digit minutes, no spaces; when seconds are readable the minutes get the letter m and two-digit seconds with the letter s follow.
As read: 6h11
